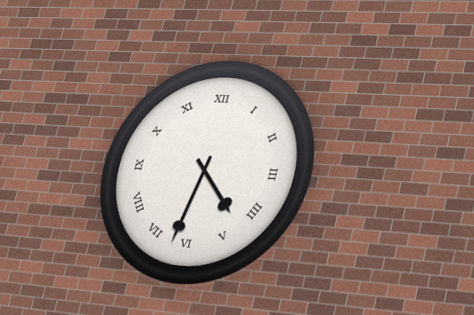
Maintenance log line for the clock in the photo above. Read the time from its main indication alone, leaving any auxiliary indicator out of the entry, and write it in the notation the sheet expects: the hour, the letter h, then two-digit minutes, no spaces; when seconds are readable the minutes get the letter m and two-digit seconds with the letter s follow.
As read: 4h32
